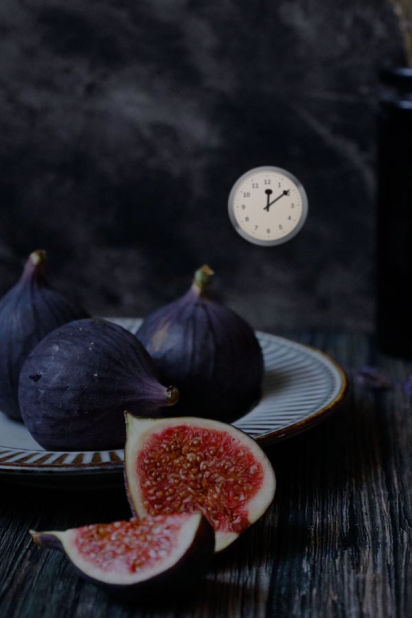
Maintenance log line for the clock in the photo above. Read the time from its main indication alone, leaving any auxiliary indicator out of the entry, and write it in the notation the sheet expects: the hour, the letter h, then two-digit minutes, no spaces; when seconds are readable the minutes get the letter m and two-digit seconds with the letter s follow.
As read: 12h09
